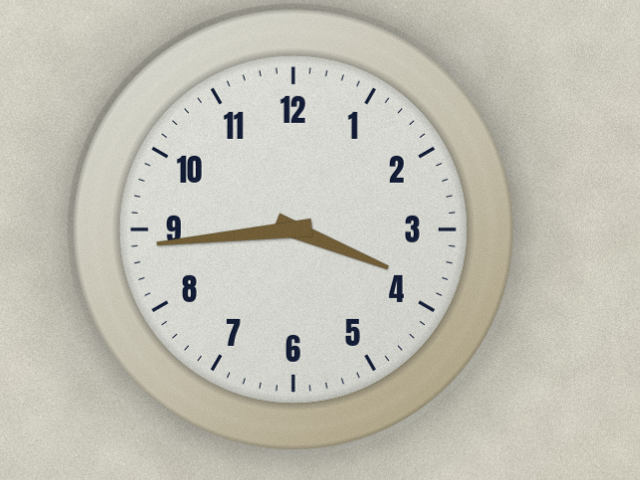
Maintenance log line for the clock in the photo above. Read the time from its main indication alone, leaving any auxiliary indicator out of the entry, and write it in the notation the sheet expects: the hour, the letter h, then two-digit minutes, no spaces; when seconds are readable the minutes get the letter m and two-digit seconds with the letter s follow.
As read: 3h44
